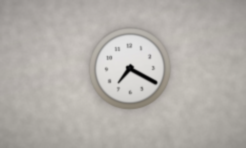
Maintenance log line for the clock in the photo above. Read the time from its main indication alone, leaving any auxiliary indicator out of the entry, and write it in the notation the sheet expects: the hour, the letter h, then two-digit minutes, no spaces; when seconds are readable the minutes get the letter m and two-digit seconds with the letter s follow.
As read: 7h20
